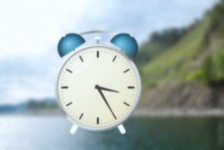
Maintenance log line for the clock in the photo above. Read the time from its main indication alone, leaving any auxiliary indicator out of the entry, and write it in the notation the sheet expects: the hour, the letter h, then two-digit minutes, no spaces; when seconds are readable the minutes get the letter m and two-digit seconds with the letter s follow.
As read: 3h25
